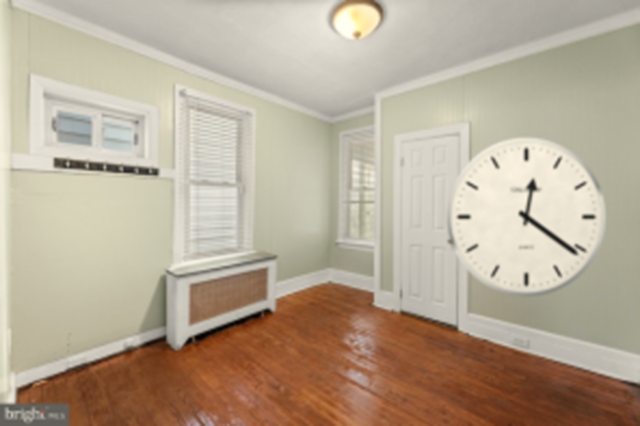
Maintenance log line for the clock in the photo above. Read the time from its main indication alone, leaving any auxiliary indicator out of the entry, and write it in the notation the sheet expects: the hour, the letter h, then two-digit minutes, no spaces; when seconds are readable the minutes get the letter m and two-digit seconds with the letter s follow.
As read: 12h21
